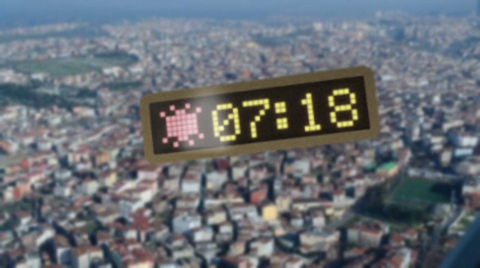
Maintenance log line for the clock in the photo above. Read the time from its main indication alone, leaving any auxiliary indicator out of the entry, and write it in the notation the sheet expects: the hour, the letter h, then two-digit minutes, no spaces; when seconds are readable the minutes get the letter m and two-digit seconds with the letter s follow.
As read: 7h18
